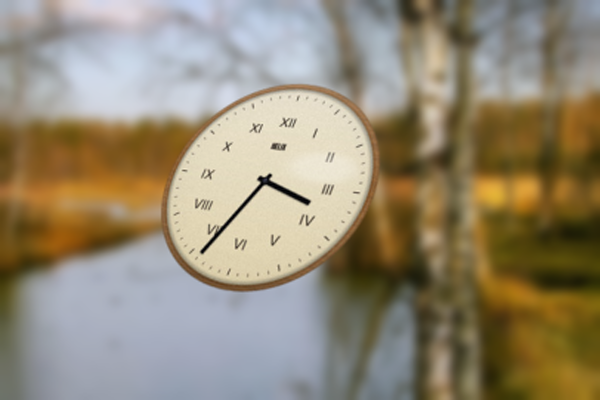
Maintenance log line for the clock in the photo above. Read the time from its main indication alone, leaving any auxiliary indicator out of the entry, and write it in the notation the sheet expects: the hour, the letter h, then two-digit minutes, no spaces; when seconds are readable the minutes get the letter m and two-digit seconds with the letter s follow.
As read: 3h34
